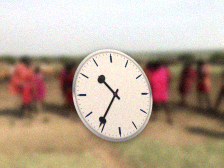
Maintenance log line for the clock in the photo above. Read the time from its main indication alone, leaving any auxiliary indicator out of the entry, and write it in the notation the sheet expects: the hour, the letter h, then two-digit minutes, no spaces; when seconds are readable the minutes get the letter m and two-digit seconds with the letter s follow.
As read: 10h36
